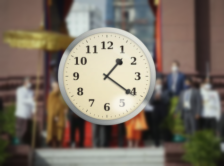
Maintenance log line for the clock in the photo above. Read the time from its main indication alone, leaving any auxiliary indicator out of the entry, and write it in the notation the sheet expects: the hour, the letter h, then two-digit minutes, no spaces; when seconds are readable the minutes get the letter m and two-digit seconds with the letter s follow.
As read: 1h21
